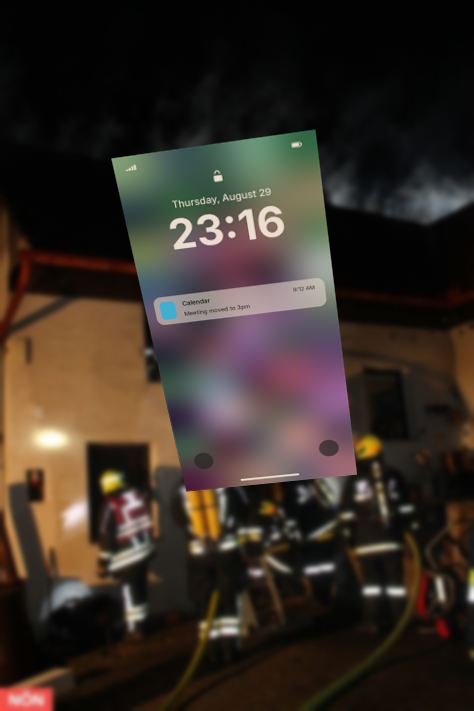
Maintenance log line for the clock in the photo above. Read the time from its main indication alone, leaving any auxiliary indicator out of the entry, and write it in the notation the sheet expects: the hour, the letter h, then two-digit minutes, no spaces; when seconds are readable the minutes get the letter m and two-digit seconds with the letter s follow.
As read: 23h16
